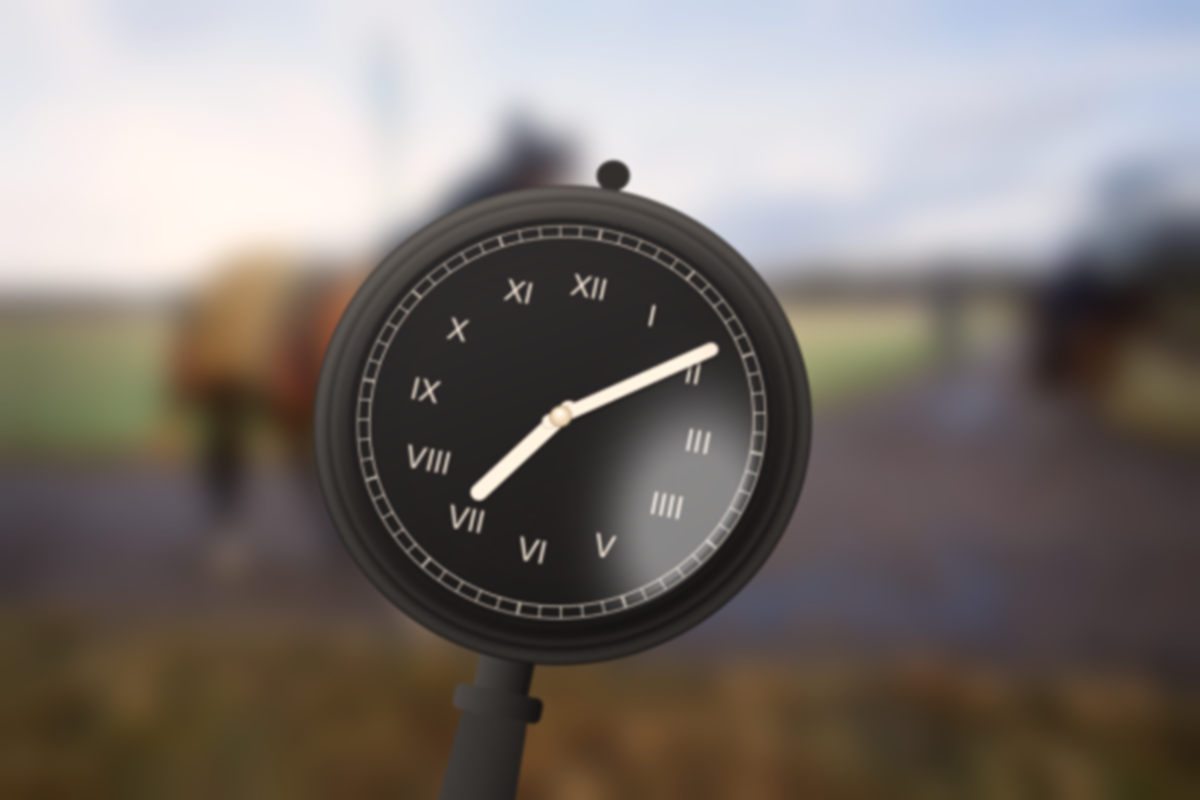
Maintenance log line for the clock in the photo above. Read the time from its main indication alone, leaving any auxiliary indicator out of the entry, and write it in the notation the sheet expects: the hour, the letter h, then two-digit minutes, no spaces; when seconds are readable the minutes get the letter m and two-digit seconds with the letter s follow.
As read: 7h09
